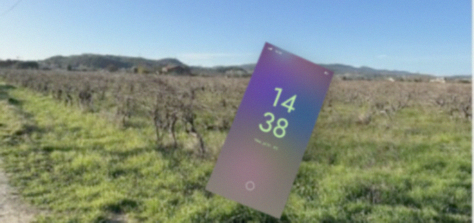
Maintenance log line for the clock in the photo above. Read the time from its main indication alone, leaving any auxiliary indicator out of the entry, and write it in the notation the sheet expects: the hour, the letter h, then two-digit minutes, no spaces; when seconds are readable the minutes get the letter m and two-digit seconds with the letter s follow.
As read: 14h38
